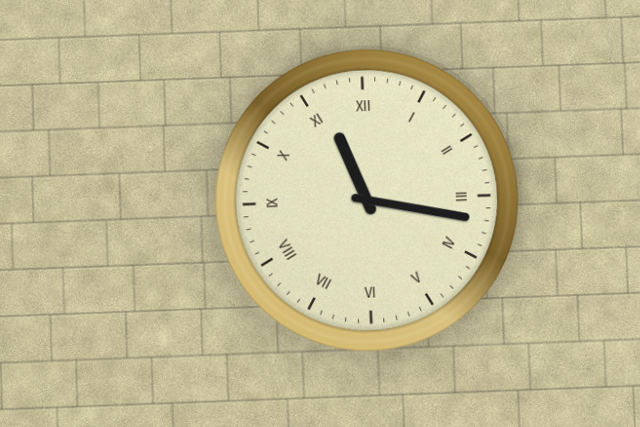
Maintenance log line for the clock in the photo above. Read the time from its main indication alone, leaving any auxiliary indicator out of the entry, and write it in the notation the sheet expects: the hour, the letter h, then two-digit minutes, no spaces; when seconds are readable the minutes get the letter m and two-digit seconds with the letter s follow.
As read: 11h17
